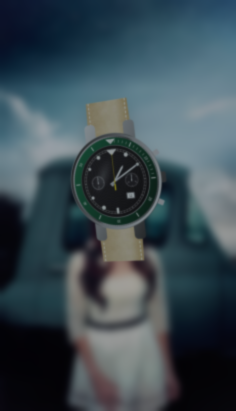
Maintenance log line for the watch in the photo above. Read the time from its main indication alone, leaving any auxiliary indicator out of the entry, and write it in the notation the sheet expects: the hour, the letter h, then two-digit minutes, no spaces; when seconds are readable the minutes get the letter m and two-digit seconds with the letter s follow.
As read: 1h10
